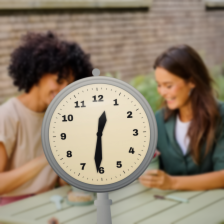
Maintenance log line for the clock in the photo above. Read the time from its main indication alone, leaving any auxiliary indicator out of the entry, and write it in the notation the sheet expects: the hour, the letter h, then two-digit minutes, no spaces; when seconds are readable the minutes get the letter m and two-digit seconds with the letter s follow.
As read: 12h31
